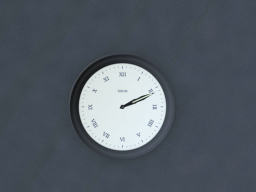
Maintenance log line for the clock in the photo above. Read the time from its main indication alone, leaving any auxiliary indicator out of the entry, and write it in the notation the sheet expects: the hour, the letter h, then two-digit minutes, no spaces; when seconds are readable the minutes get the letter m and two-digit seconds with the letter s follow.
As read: 2h11
